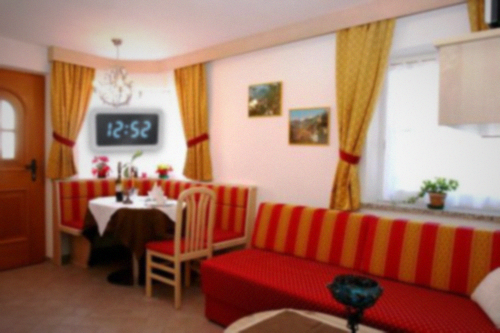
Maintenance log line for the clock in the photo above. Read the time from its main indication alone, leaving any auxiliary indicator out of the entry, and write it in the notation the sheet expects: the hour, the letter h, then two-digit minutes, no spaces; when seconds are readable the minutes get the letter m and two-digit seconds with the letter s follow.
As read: 12h52
